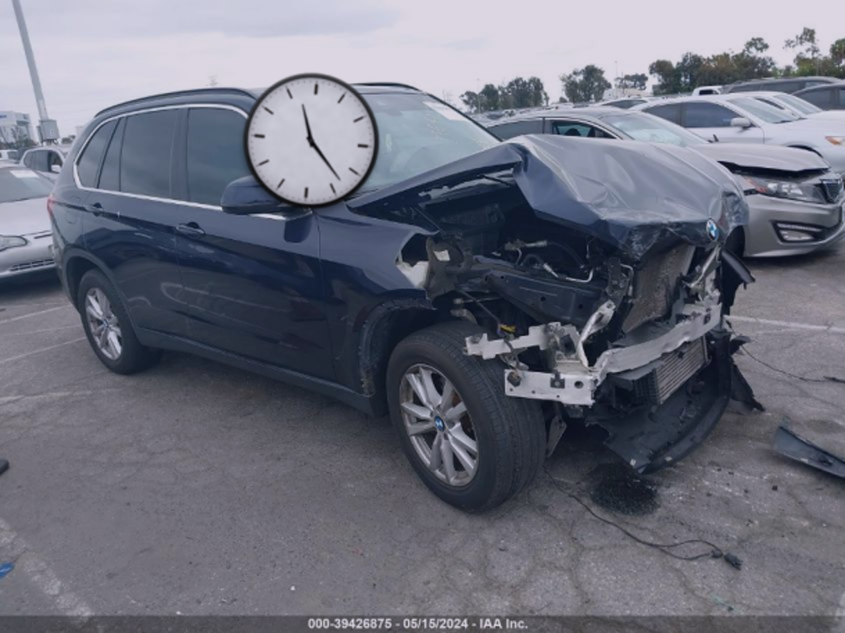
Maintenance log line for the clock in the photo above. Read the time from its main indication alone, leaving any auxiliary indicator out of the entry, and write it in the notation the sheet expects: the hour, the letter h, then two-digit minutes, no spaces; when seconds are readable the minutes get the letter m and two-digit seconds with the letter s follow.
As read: 11h23
